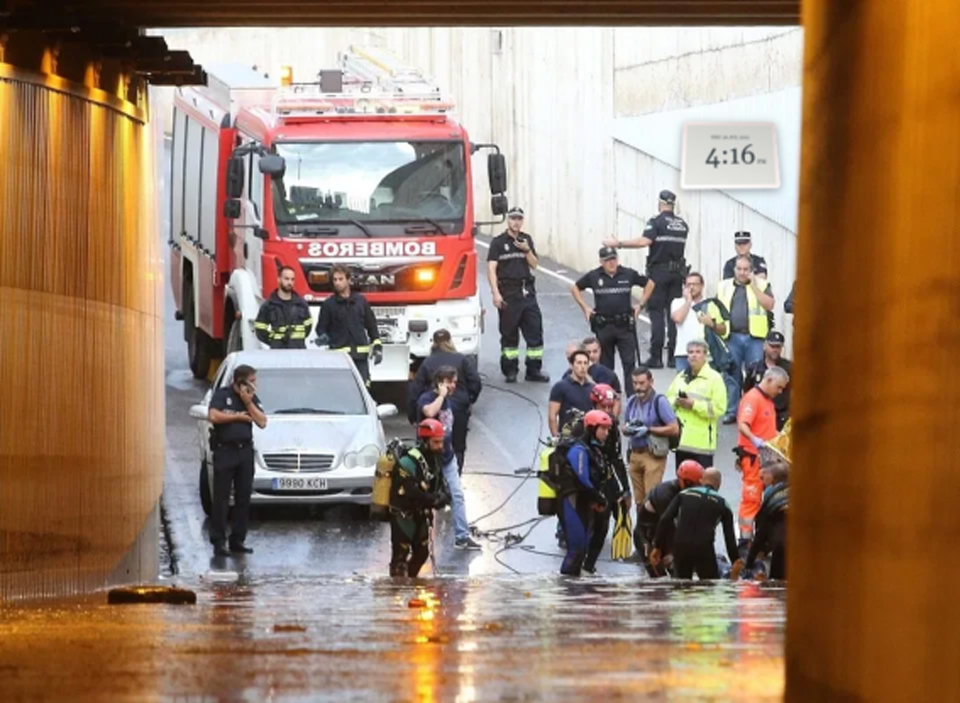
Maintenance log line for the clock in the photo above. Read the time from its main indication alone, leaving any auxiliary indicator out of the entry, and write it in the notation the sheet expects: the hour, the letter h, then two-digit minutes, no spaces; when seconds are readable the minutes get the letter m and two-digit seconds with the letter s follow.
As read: 4h16
